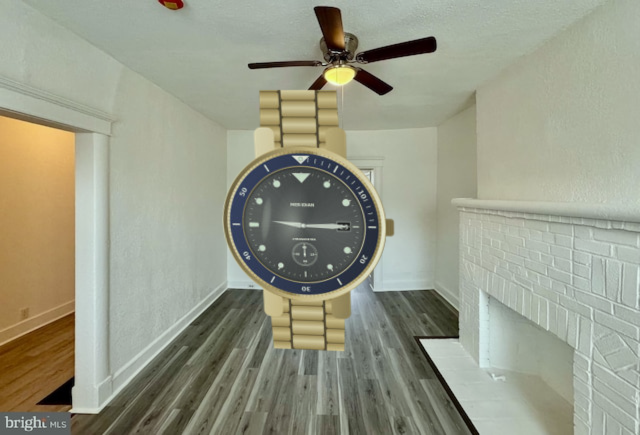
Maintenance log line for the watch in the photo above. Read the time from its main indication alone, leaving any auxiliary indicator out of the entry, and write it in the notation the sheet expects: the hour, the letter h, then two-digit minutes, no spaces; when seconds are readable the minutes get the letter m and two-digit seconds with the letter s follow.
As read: 9h15
